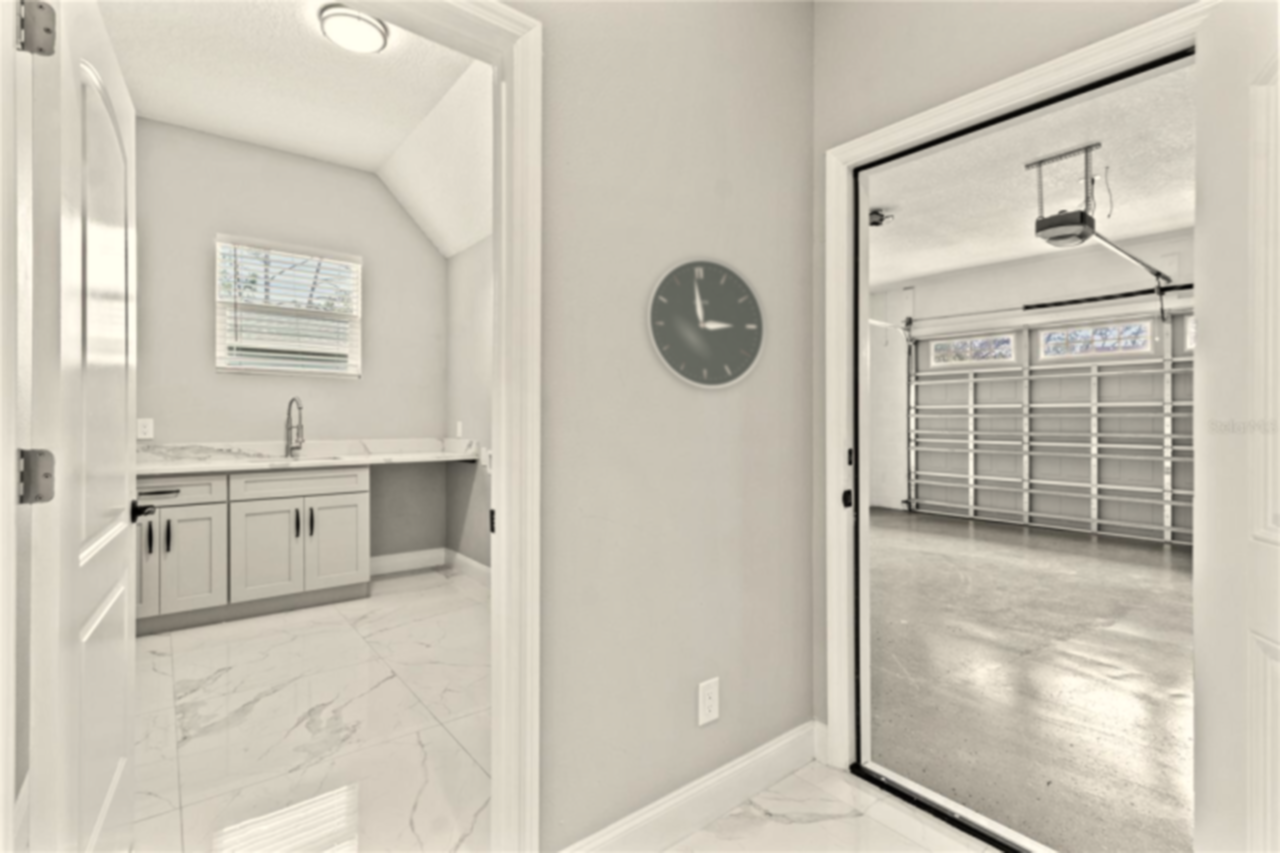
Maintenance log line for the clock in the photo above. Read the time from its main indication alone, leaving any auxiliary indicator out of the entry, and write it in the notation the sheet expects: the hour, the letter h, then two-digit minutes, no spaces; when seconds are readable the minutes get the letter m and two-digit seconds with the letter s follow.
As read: 2h59
